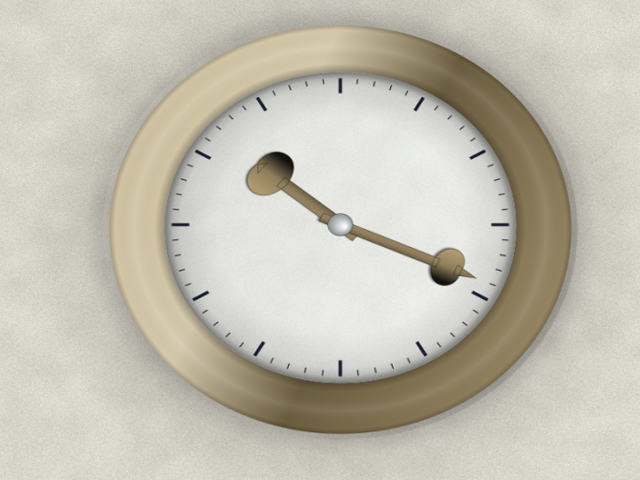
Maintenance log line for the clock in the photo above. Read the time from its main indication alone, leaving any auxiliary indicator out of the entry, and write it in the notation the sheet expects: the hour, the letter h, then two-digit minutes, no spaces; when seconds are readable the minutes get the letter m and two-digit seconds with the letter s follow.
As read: 10h19
